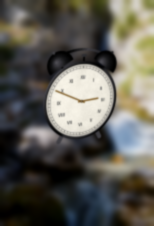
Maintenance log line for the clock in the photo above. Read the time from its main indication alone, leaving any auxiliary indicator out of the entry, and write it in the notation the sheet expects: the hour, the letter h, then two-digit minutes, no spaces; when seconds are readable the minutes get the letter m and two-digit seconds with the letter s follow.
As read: 2h49
